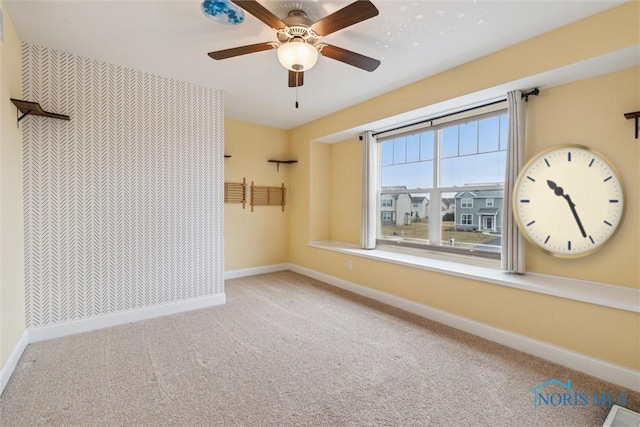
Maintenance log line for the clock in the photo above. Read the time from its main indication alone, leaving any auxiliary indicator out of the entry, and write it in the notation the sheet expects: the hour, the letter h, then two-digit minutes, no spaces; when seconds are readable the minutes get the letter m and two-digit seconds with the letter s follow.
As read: 10h26
